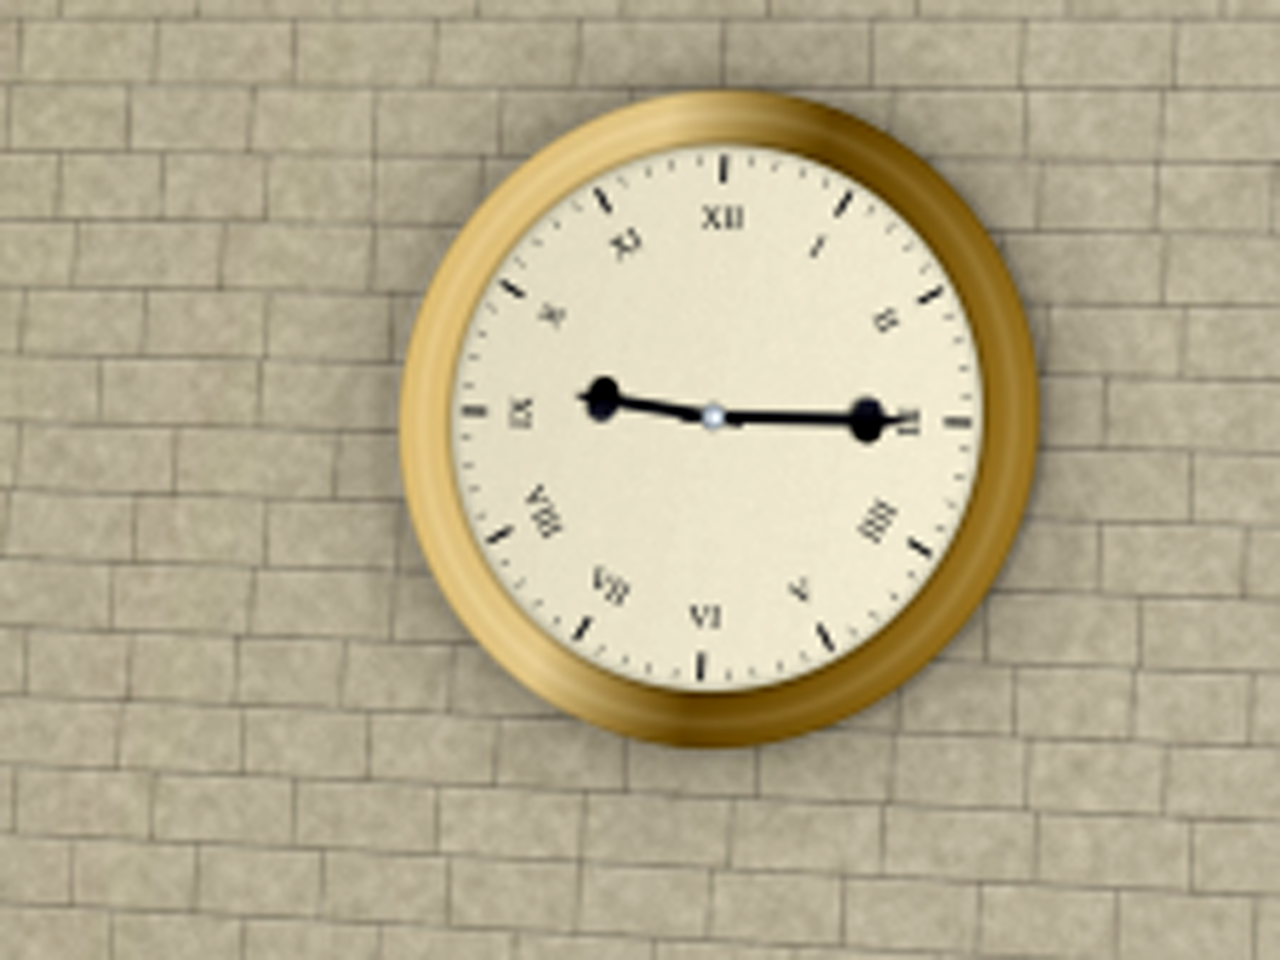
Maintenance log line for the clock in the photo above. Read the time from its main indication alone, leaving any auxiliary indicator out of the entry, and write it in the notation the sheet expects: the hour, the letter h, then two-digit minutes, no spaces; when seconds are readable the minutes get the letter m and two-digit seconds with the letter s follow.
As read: 9h15
